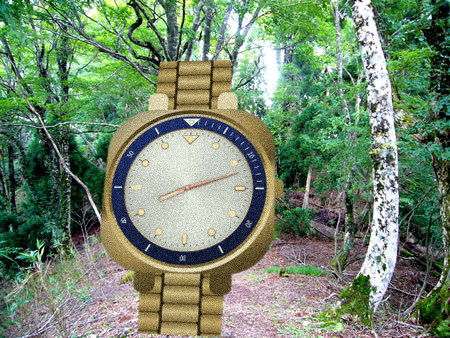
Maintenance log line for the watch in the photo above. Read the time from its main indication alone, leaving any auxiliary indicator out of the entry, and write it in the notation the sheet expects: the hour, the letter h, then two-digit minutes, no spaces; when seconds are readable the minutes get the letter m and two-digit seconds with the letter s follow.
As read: 8h12
